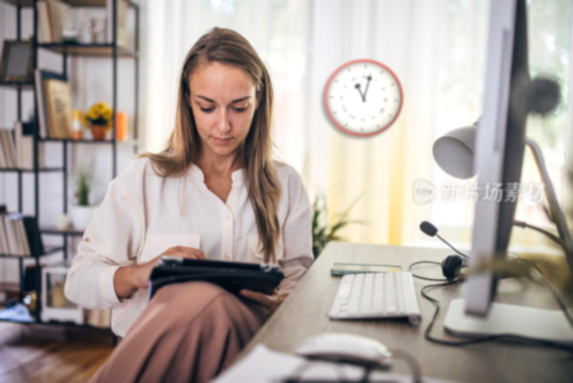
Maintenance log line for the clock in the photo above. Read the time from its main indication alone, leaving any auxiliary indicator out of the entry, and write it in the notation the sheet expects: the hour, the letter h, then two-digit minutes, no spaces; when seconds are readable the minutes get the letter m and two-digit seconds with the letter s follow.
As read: 11h02
